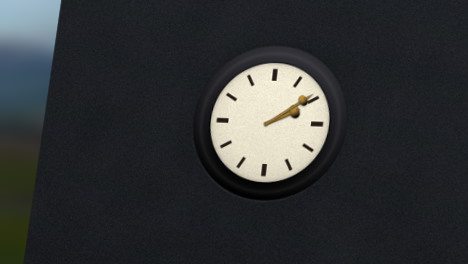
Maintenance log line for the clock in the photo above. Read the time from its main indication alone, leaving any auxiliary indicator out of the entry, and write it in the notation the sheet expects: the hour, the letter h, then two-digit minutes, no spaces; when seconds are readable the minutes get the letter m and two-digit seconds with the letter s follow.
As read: 2h09
